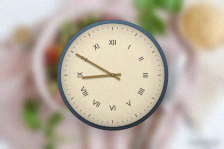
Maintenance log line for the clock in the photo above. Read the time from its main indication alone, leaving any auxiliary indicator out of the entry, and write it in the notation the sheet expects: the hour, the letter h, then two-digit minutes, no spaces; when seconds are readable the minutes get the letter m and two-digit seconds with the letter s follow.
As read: 8h50
